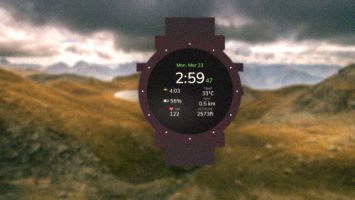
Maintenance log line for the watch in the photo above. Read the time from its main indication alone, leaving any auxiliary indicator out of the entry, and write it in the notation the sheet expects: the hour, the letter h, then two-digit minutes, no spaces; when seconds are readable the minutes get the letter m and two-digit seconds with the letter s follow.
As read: 2h59
